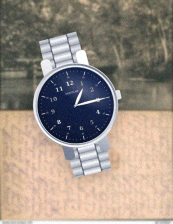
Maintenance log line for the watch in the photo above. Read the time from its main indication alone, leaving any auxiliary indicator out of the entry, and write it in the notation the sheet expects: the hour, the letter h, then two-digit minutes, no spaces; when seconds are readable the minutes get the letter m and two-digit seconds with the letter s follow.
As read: 1h15
